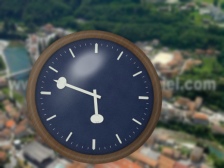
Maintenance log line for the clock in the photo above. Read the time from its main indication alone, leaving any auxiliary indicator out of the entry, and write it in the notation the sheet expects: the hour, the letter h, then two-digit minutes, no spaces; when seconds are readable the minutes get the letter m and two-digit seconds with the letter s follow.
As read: 5h48
